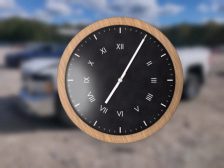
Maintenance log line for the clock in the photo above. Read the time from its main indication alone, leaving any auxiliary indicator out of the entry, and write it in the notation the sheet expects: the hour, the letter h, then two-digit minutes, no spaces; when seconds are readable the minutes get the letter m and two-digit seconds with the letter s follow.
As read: 7h05
